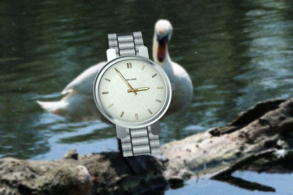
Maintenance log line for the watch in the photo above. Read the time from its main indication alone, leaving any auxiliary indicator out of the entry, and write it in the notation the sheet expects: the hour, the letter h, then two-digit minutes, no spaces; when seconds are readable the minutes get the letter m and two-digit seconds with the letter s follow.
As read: 2h55
